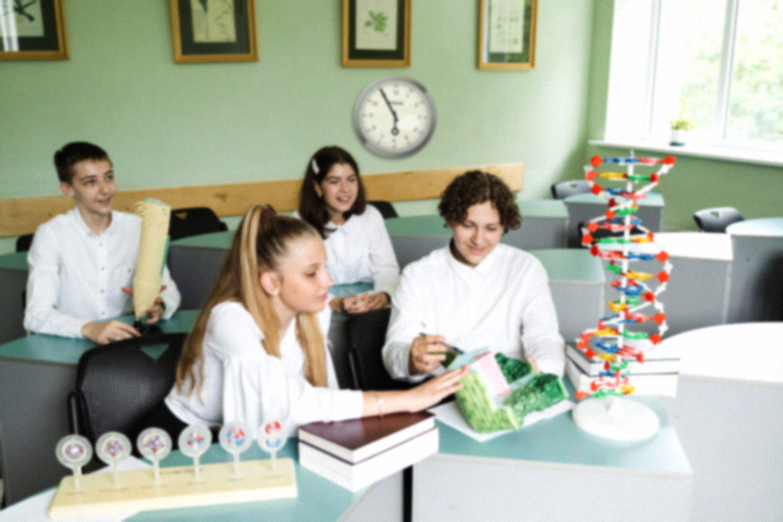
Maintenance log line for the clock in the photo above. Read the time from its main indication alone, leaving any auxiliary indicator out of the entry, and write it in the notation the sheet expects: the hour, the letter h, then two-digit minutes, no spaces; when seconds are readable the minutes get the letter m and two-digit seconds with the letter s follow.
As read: 5h55
